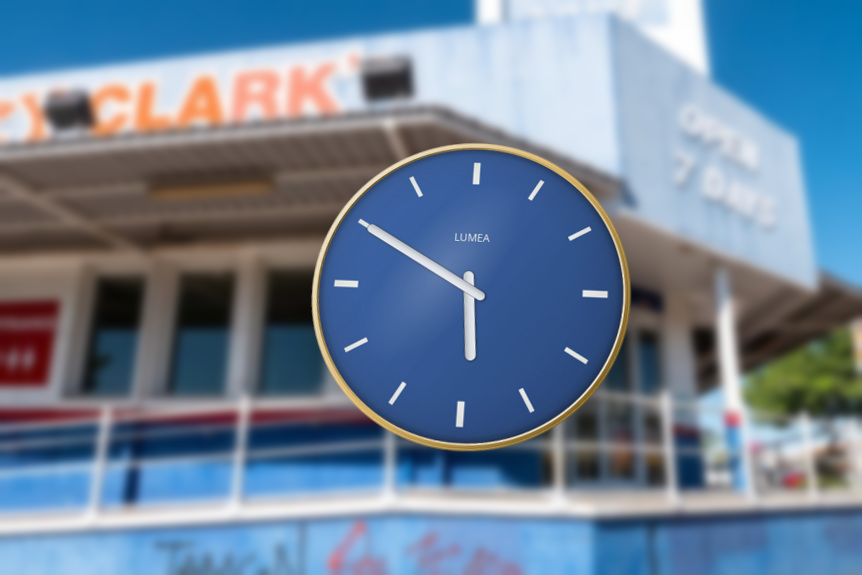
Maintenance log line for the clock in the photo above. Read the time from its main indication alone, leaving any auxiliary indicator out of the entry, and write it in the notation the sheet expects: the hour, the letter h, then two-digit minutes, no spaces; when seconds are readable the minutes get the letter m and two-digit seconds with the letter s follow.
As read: 5h50
